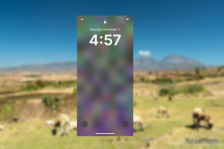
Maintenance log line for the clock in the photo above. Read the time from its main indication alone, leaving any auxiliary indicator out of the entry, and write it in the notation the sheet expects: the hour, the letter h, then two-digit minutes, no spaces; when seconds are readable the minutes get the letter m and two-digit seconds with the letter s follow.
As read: 4h57
